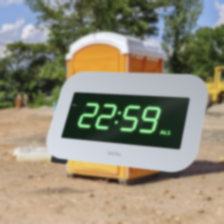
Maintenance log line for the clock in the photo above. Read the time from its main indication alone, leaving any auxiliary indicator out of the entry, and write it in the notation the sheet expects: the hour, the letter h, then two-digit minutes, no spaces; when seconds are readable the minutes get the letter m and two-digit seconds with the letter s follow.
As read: 22h59
